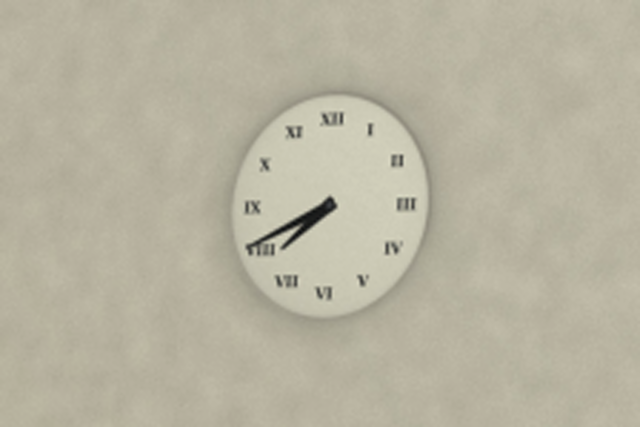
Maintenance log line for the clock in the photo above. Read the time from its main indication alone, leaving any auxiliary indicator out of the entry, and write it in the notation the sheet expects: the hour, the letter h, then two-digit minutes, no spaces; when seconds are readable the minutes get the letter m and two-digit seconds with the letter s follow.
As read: 7h41
